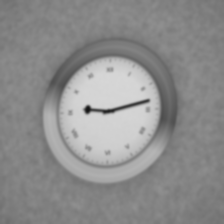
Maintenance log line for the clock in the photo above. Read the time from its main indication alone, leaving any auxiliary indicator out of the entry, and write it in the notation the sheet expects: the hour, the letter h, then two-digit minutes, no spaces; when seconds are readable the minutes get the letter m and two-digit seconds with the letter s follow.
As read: 9h13
